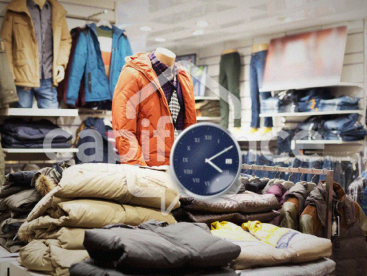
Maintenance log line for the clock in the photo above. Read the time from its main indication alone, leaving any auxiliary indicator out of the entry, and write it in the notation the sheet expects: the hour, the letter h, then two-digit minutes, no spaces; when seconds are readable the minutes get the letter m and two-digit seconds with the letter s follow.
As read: 4h10
